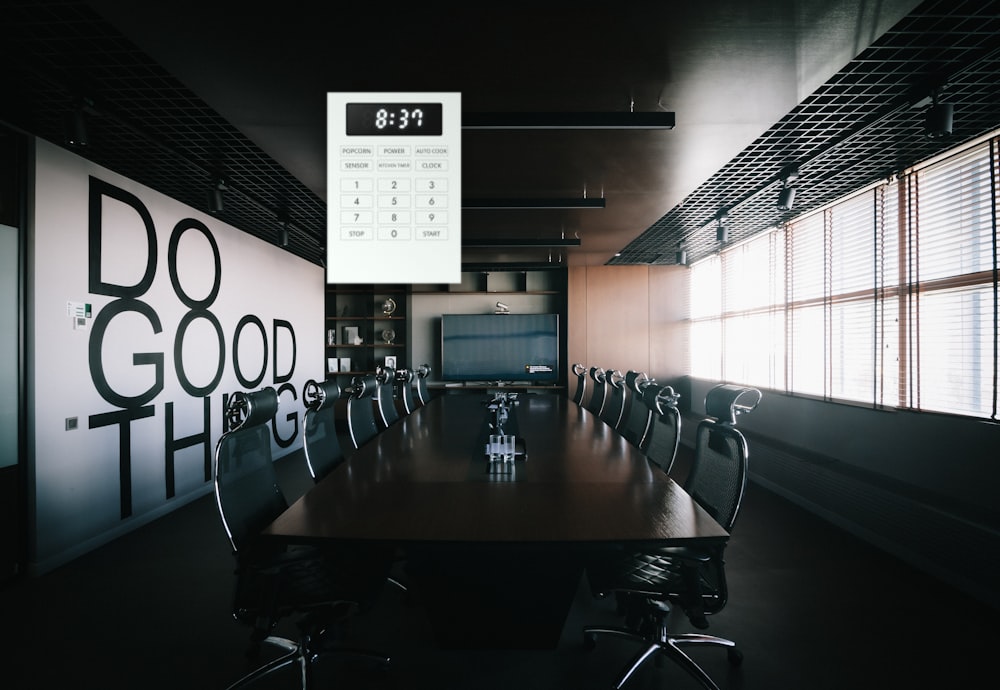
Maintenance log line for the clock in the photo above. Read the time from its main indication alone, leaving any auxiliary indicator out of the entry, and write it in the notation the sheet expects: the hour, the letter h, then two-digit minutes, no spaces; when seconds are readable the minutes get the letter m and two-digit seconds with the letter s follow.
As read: 8h37
